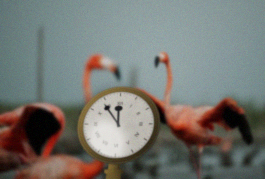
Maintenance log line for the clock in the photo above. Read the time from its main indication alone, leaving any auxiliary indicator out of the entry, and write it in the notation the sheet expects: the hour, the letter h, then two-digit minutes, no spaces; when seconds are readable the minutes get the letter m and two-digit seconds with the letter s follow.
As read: 11h54
